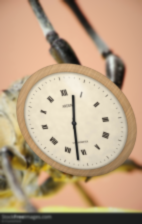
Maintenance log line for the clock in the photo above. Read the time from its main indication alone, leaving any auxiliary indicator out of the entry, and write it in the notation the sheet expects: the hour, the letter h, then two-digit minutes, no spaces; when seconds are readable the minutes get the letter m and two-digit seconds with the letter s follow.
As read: 12h32
